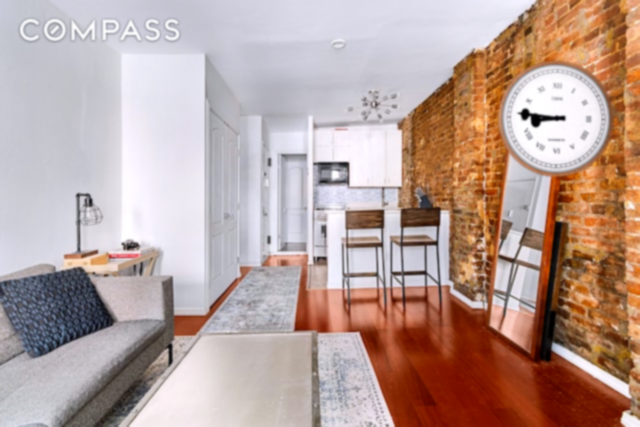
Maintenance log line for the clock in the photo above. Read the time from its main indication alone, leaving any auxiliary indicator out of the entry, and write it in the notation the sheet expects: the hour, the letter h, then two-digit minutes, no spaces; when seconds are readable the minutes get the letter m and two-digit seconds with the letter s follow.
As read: 8h46
